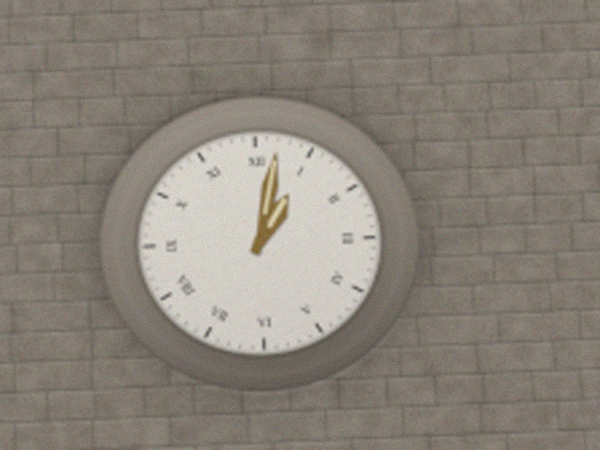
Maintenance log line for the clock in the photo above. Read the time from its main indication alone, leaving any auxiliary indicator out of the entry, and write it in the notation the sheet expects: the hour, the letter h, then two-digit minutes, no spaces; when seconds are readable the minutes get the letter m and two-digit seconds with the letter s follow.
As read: 1h02
